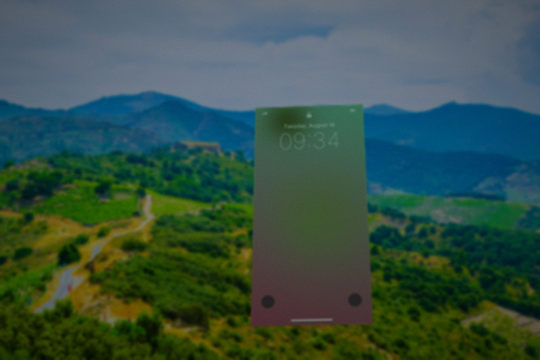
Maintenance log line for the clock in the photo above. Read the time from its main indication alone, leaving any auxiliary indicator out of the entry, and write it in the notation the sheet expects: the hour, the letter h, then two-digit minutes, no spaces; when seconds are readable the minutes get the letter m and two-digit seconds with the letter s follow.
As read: 9h34
